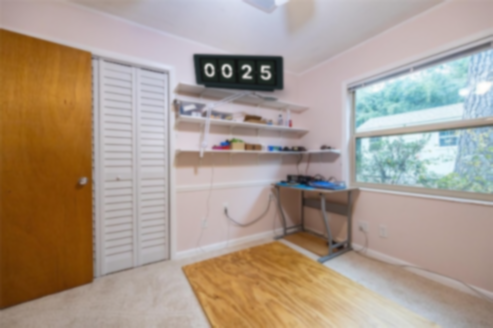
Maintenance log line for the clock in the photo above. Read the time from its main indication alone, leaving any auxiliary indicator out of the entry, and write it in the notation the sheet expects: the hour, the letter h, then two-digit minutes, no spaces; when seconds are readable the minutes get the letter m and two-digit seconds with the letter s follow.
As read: 0h25
